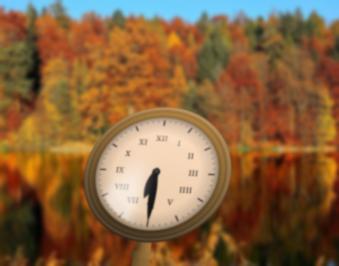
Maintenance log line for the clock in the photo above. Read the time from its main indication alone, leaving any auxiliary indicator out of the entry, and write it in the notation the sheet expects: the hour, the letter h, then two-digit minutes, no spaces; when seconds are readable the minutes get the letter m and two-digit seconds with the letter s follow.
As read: 6h30
